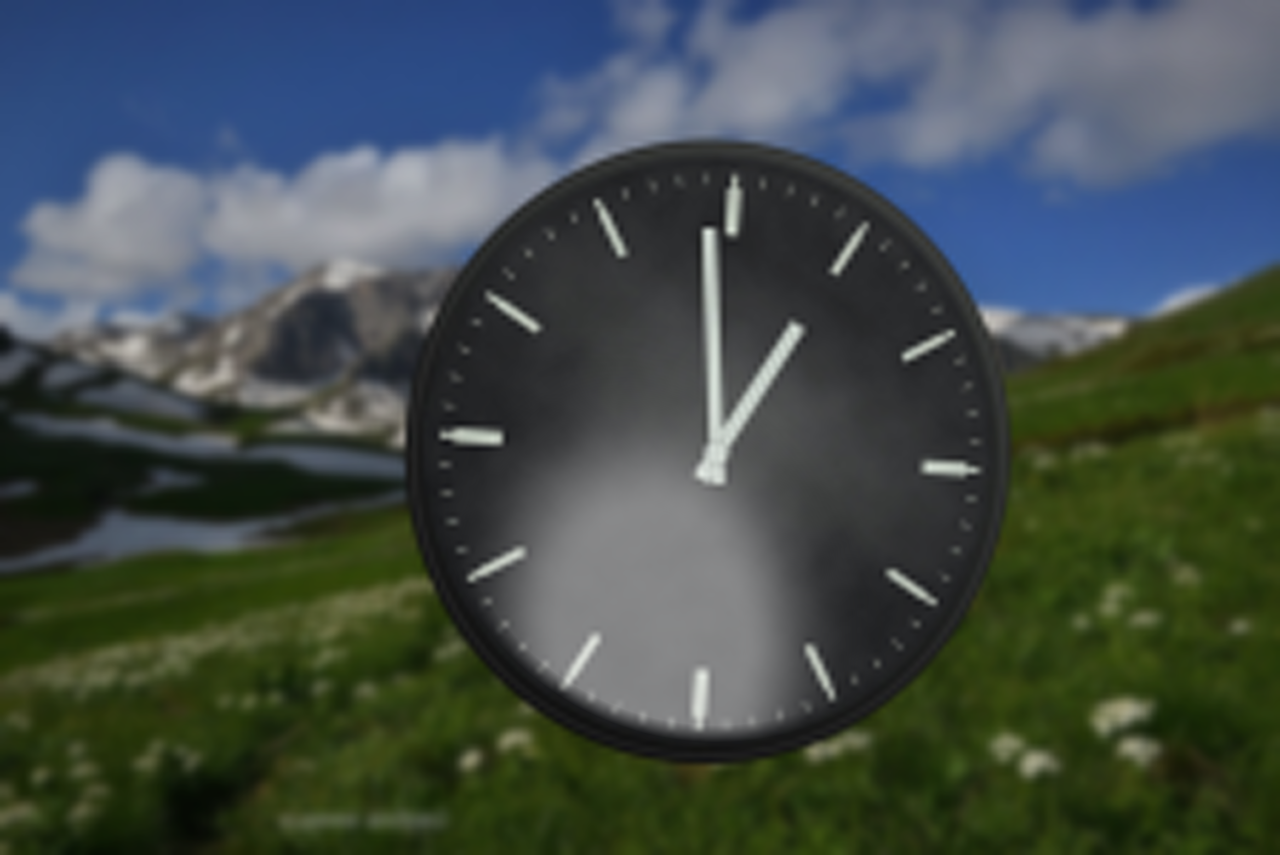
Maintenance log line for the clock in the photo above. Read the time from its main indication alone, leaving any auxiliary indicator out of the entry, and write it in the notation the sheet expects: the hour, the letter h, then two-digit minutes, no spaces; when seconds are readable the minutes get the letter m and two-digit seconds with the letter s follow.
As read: 12h59
